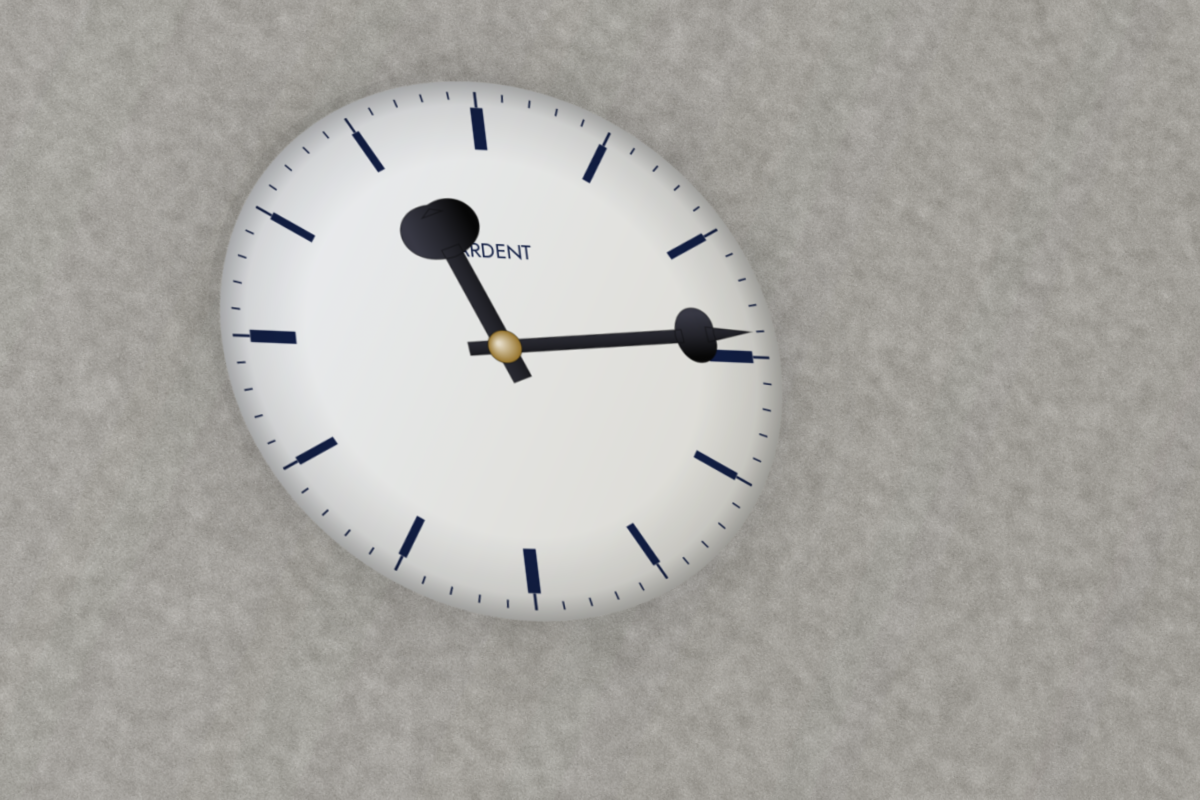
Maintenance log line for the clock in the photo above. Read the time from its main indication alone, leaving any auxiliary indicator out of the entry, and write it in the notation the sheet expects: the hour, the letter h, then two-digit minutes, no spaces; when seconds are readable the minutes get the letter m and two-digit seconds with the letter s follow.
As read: 11h14
